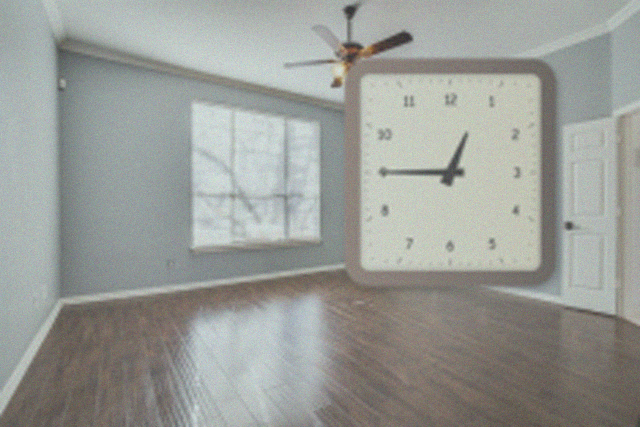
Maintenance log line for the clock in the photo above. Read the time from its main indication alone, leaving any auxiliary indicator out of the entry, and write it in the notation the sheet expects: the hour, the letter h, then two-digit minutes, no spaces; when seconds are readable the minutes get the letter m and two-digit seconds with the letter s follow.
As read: 12h45
